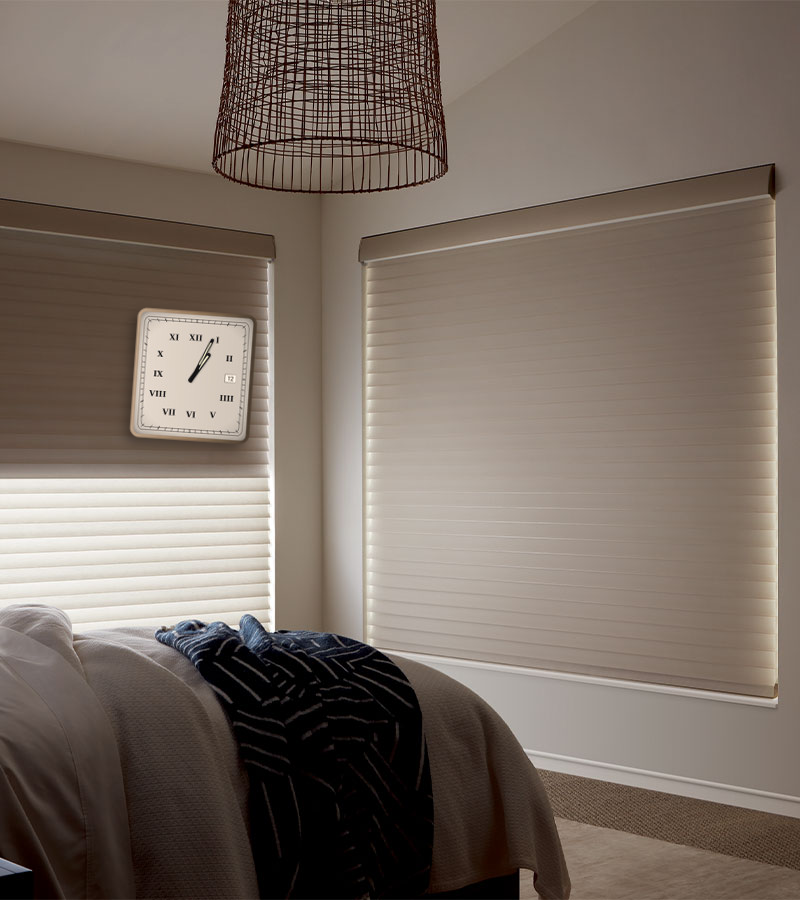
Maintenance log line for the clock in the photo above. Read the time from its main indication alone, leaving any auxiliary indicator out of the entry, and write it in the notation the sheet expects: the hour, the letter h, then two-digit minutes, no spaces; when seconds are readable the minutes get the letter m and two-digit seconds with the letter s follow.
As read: 1h04
